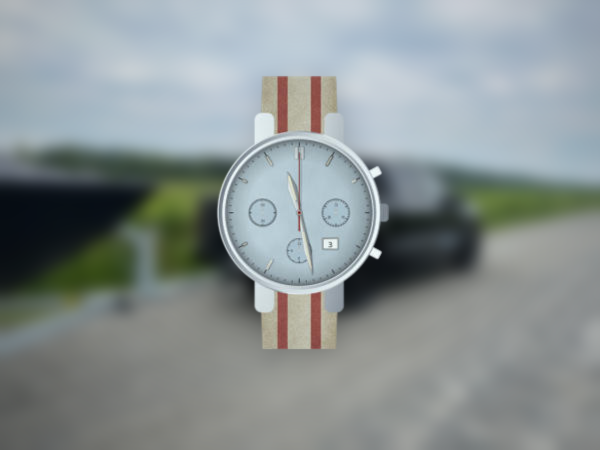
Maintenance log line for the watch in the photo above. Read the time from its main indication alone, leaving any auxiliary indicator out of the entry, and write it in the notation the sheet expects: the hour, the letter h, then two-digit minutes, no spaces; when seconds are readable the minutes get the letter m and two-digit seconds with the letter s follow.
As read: 11h28
